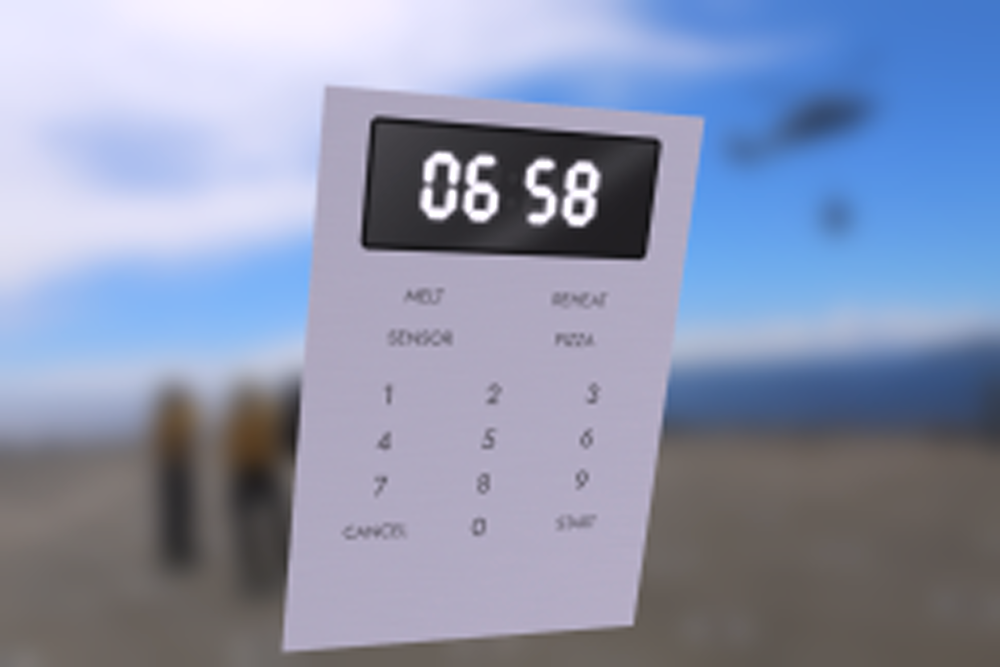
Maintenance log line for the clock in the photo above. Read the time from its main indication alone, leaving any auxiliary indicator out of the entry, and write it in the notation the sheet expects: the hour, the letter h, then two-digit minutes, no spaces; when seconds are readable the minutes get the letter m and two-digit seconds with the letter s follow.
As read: 6h58
